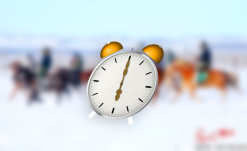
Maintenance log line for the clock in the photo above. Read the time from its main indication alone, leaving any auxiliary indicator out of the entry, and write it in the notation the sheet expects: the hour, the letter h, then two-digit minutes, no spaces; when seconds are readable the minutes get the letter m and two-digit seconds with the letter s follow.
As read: 6h00
